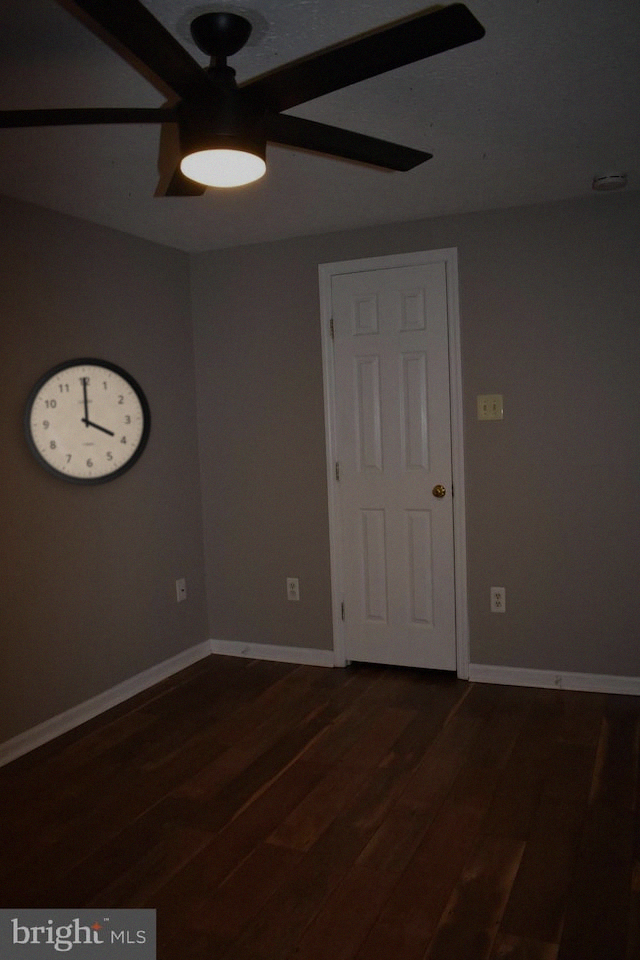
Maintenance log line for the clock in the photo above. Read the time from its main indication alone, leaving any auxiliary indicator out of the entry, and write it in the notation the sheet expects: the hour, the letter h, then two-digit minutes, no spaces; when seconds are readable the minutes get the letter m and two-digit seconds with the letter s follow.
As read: 4h00
